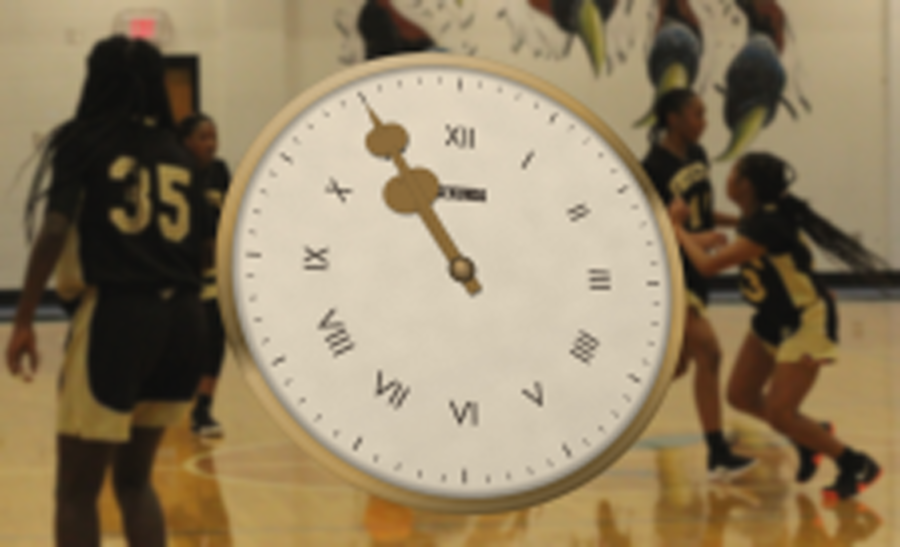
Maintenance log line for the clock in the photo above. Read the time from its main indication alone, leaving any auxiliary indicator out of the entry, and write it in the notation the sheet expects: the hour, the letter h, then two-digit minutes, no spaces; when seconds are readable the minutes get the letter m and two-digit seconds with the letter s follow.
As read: 10h55
